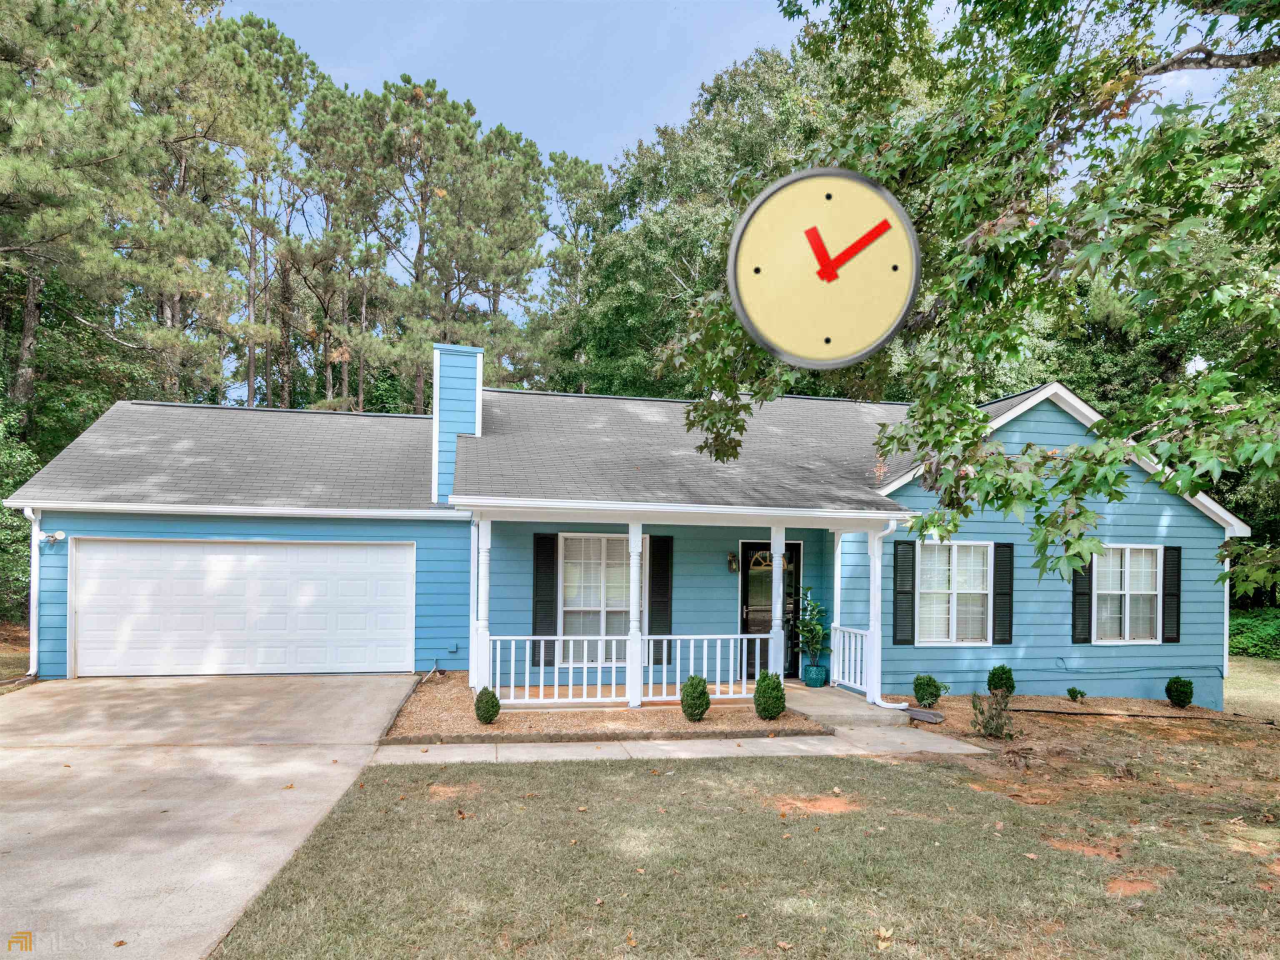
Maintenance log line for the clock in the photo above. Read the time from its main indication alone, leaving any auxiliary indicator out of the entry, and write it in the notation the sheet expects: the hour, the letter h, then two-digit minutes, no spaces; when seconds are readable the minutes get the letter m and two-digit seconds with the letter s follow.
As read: 11h09
